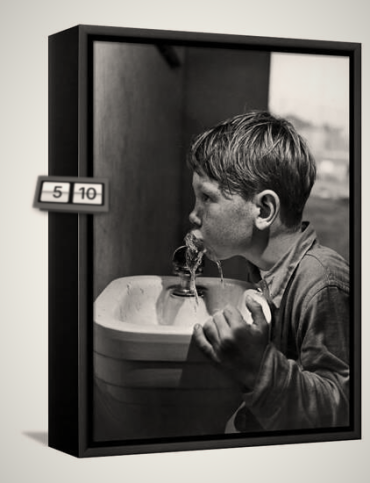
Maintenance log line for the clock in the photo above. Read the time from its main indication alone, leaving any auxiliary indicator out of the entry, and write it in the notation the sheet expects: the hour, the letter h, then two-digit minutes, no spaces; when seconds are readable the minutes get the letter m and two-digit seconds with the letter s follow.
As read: 5h10
